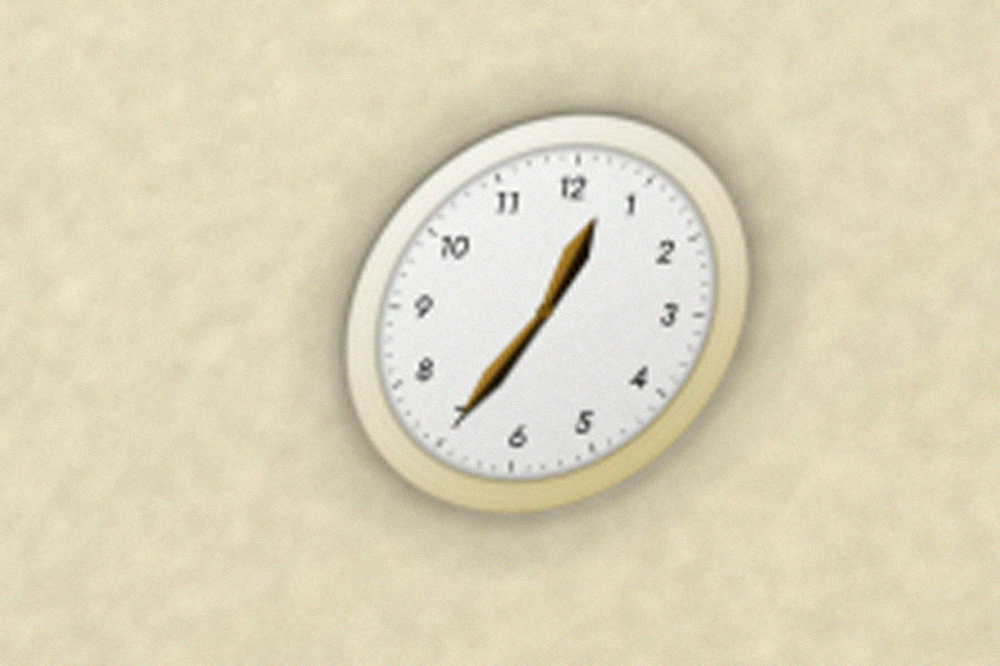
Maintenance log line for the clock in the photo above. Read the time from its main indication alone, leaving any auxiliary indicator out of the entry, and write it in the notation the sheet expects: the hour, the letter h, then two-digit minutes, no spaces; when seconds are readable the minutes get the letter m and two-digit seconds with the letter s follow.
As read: 12h35
